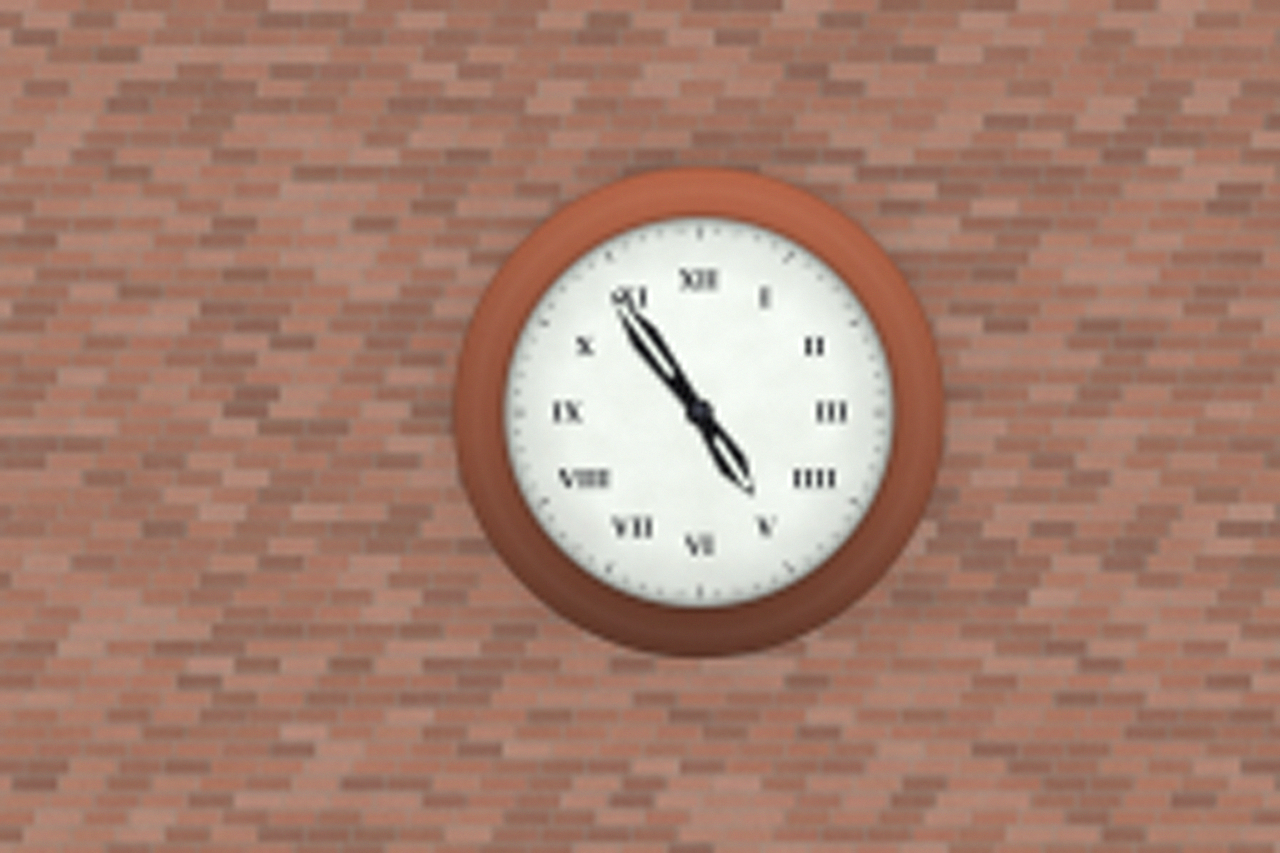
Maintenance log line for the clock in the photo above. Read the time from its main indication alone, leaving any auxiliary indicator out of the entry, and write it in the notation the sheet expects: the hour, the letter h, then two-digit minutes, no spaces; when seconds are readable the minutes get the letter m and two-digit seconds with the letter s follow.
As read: 4h54
